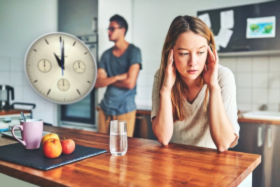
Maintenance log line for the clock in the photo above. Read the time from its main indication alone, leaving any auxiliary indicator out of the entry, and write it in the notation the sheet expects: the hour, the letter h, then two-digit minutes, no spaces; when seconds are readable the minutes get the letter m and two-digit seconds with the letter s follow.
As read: 11h01
